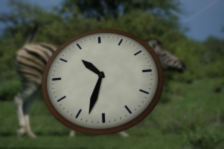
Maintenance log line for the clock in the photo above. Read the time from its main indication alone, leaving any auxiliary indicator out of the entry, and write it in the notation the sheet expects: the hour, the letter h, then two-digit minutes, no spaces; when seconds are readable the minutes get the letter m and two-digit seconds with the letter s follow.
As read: 10h33
